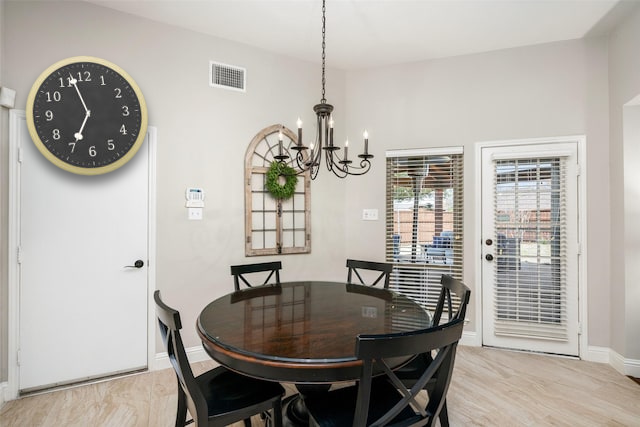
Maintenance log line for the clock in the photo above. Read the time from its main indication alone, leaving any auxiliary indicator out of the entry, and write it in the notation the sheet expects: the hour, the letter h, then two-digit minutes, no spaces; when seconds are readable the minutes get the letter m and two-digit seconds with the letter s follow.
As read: 6h57
